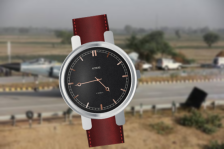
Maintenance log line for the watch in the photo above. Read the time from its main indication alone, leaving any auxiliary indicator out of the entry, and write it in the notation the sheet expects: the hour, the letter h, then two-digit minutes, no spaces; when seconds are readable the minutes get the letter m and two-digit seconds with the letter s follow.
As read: 4h44
